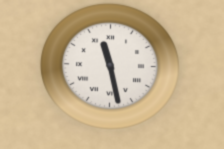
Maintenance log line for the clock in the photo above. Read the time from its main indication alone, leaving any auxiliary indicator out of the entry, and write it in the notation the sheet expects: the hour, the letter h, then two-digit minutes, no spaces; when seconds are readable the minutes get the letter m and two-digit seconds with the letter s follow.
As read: 11h28
